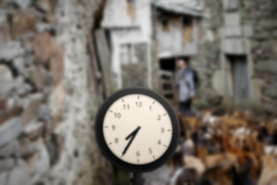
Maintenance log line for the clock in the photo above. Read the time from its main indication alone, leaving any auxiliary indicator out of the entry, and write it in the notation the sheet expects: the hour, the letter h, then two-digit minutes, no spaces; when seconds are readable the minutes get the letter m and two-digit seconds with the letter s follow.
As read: 7h35
